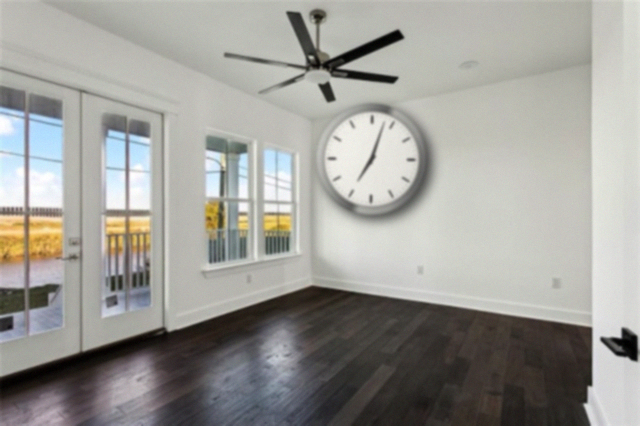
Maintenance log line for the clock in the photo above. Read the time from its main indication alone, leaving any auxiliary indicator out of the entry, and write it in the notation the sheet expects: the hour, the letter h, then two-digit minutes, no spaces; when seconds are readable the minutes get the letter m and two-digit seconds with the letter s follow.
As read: 7h03
